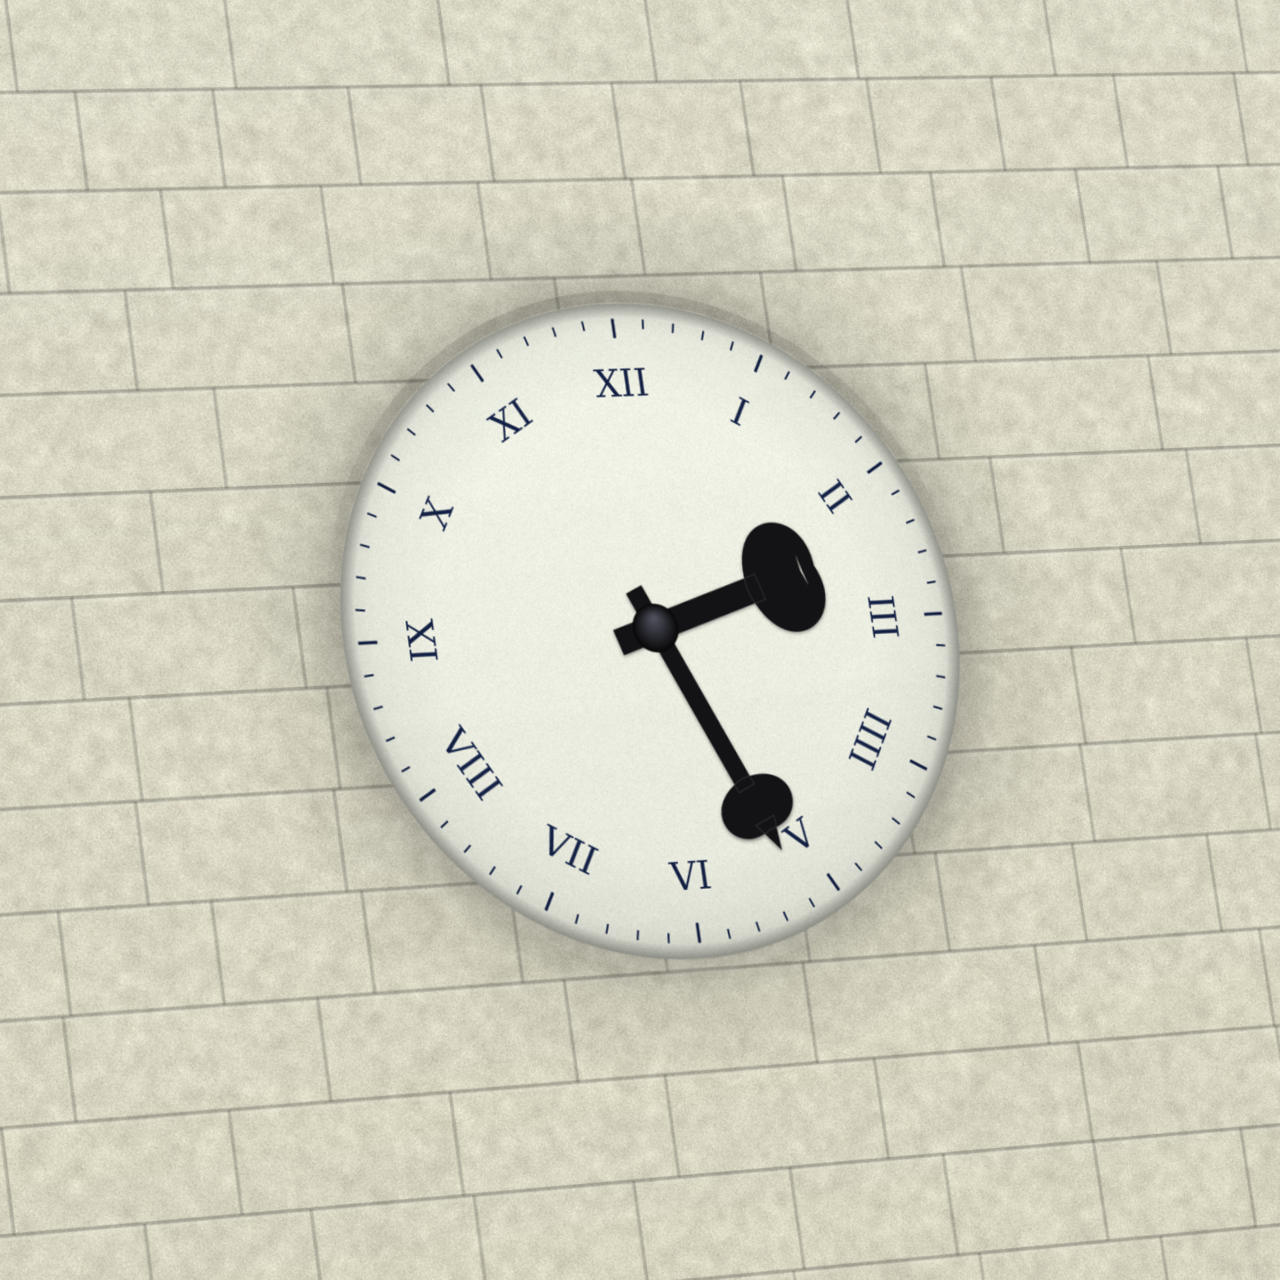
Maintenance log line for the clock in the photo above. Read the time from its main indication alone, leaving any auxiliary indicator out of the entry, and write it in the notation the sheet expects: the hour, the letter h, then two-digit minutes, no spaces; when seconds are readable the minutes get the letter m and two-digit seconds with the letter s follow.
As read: 2h26
